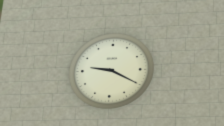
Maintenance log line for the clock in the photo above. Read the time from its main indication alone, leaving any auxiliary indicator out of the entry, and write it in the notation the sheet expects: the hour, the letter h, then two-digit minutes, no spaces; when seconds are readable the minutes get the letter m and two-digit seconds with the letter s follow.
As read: 9h20
